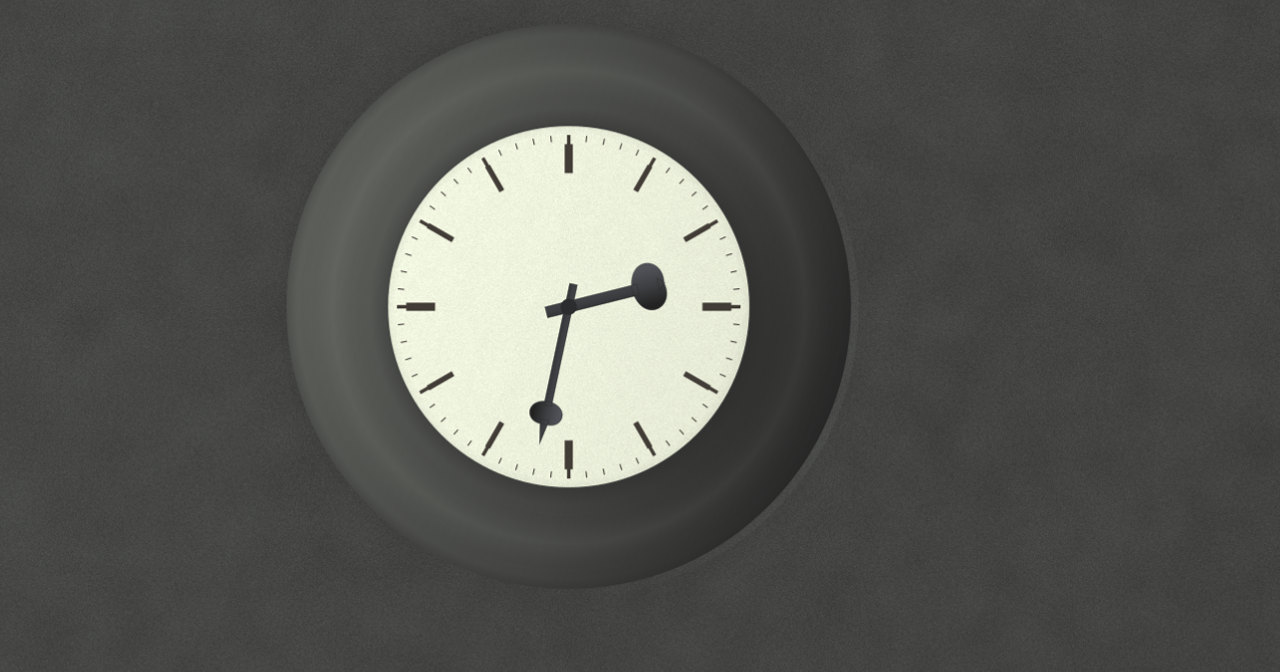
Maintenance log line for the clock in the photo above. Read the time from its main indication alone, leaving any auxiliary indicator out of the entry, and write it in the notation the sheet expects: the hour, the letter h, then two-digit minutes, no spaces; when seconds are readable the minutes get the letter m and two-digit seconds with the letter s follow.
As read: 2h32
